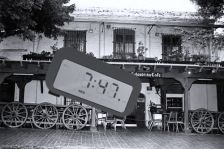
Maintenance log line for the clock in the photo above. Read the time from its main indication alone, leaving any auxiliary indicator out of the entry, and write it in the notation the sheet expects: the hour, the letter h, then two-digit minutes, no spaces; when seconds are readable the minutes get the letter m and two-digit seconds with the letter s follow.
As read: 7h47
